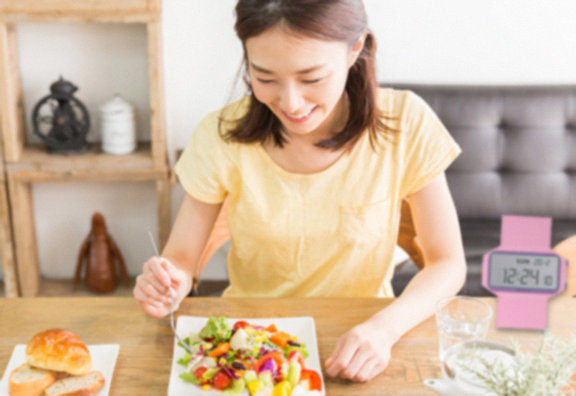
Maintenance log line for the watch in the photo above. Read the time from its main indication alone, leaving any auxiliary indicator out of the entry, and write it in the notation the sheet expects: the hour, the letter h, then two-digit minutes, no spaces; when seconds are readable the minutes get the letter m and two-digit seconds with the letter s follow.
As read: 12h24
